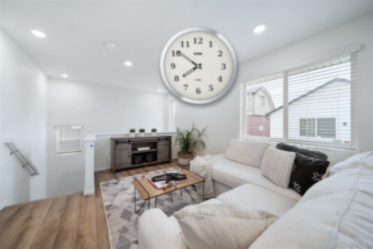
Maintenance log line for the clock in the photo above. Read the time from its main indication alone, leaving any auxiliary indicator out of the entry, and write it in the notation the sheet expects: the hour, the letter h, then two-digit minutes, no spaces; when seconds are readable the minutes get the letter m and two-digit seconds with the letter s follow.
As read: 7h51
